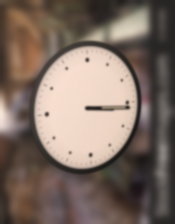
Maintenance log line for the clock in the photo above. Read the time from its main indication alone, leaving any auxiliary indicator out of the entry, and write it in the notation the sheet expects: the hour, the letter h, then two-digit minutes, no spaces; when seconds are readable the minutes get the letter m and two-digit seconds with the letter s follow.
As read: 3h16
